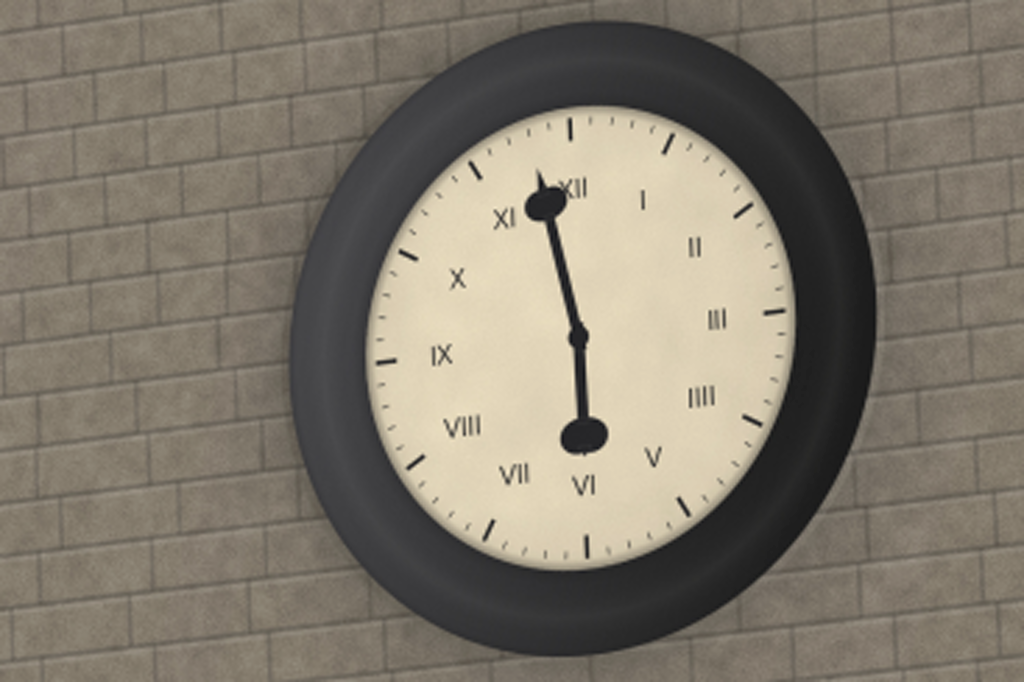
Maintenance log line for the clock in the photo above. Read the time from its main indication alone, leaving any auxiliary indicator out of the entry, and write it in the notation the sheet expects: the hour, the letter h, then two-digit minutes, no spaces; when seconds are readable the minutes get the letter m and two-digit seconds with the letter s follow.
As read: 5h58
